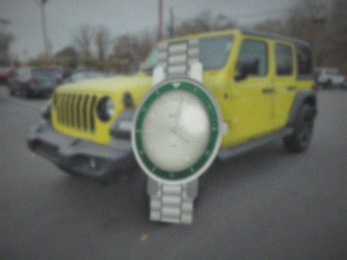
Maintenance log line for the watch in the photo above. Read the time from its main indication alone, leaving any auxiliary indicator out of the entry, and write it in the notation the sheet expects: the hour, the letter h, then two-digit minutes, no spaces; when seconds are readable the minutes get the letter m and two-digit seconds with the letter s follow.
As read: 4h02
